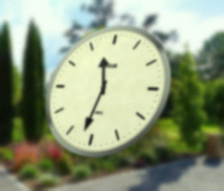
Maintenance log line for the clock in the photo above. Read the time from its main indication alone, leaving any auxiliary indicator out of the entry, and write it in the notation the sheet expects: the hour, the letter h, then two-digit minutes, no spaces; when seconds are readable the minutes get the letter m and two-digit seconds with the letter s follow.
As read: 11h32
